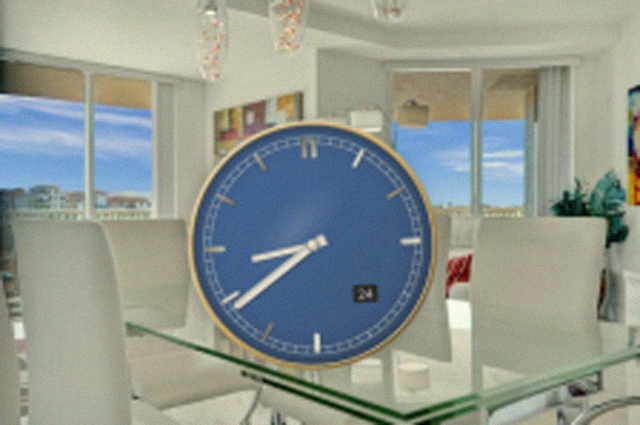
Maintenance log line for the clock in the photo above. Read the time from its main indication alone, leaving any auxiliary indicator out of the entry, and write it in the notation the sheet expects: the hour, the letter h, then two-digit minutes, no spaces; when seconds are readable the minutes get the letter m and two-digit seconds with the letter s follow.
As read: 8h39
